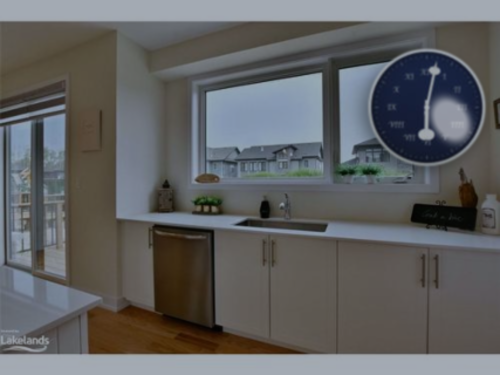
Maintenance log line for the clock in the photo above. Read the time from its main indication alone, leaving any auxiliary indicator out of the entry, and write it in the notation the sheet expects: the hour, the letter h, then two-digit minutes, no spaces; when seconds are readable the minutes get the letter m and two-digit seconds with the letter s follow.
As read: 6h02
